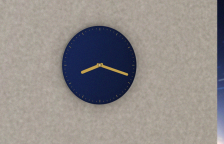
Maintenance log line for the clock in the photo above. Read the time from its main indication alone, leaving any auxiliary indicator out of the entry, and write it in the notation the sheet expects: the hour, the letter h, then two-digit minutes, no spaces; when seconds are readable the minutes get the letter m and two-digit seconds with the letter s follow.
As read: 8h18
